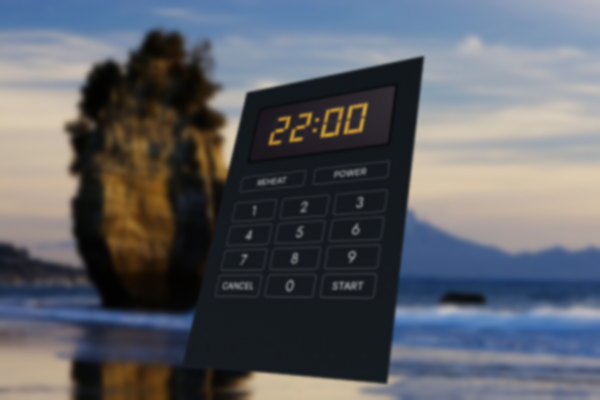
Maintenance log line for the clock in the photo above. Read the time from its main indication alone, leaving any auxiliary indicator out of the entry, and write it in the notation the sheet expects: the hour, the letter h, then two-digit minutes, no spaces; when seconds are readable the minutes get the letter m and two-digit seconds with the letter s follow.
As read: 22h00
